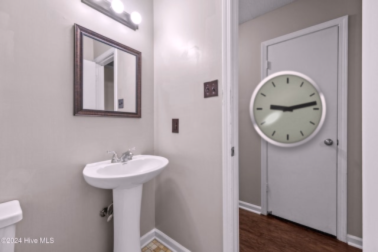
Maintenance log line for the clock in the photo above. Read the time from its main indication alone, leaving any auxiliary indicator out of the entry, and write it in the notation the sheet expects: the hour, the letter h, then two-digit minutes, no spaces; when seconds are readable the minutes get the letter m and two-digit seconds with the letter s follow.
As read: 9h13
